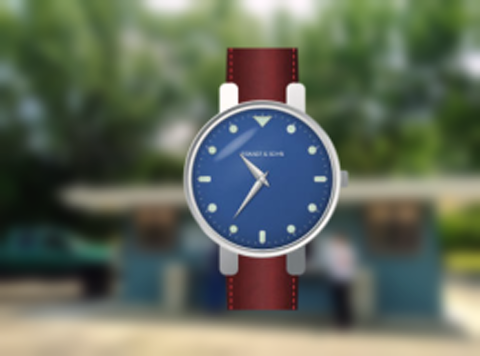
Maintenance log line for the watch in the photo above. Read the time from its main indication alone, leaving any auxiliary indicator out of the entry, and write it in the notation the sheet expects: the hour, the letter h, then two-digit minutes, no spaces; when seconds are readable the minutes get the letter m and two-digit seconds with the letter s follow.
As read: 10h36
